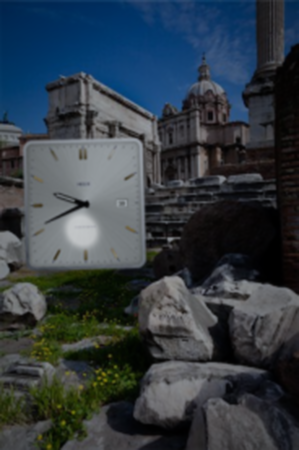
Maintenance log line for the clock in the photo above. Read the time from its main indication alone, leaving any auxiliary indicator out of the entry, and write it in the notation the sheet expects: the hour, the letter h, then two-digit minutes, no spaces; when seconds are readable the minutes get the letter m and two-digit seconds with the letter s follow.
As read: 9h41
